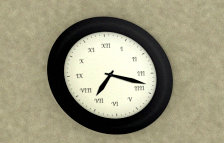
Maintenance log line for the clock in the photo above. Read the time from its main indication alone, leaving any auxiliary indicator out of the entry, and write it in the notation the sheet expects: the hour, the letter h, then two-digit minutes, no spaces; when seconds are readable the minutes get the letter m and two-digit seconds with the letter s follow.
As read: 7h18
